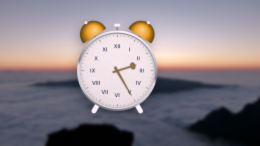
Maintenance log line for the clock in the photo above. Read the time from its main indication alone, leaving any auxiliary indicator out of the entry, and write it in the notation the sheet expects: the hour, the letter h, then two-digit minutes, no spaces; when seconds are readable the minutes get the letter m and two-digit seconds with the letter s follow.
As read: 2h25
